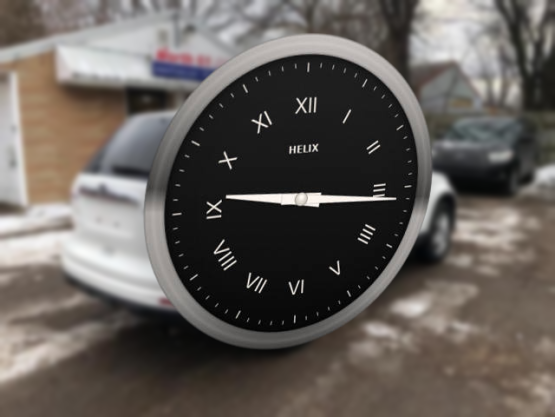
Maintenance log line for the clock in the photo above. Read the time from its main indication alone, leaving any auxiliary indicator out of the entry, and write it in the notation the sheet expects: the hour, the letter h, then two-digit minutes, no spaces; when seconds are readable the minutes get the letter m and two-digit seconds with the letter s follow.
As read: 9h16
